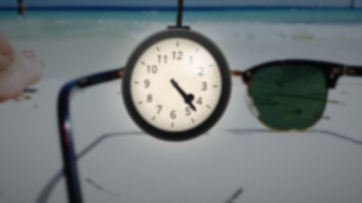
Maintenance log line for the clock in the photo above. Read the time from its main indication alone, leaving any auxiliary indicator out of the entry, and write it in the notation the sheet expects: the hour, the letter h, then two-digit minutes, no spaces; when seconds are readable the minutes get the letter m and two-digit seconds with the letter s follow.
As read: 4h23
